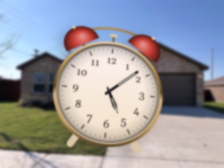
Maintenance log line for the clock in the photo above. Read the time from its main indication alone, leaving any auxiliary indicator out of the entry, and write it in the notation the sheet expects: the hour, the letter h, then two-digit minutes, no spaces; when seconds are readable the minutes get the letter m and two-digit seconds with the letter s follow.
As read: 5h08
